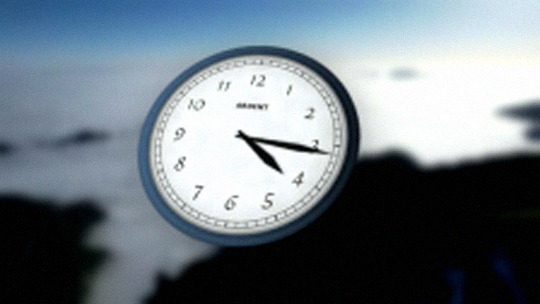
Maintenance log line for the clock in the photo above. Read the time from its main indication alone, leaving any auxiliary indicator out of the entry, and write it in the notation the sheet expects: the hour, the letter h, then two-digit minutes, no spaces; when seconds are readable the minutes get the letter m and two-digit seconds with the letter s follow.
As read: 4h16
